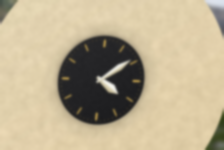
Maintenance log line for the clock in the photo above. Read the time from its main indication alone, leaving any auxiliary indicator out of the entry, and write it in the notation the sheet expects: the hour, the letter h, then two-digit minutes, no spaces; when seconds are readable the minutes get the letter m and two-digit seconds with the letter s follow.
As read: 4h09
